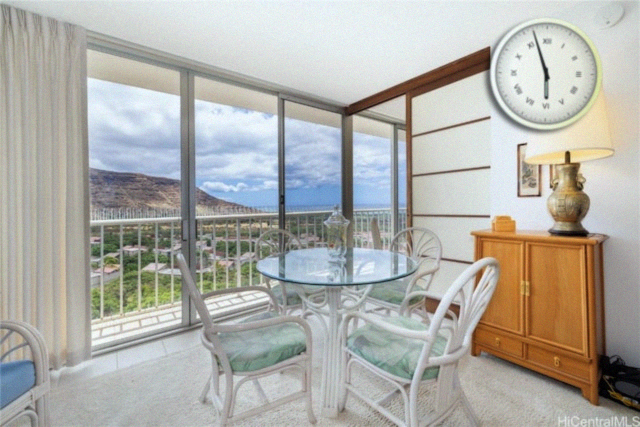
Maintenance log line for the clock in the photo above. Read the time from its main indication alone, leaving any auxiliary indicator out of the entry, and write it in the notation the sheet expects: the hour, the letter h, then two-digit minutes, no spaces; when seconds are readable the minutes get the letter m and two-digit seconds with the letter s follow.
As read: 5h57
